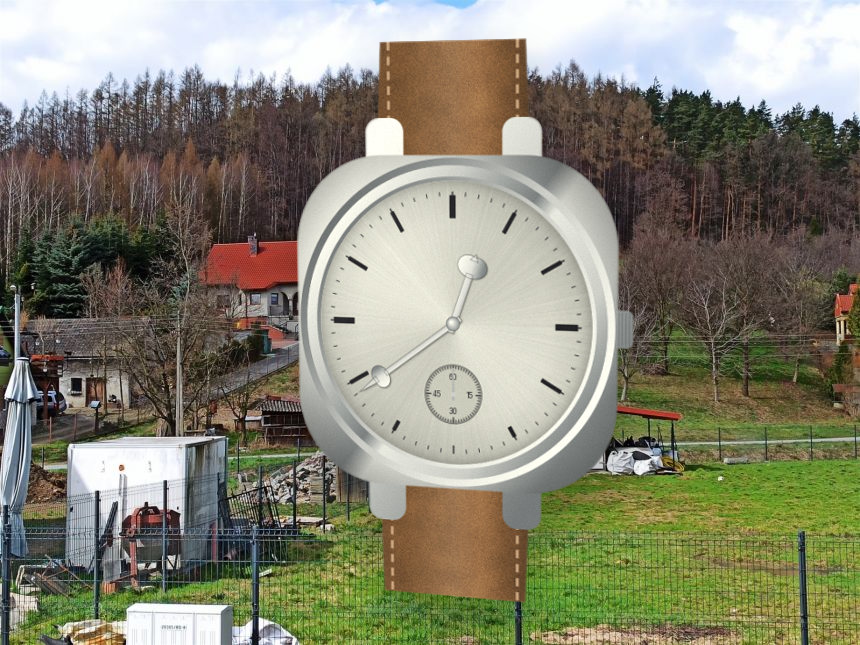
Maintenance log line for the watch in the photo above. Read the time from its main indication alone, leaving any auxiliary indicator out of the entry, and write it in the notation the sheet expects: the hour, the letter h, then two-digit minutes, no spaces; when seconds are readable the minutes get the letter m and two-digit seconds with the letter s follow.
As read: 12h39
